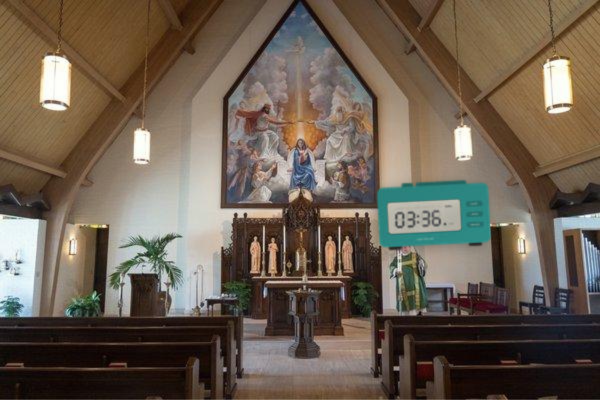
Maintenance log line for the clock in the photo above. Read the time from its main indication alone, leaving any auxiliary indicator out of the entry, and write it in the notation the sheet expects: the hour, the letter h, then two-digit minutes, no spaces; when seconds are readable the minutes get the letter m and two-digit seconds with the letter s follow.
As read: 3h36
